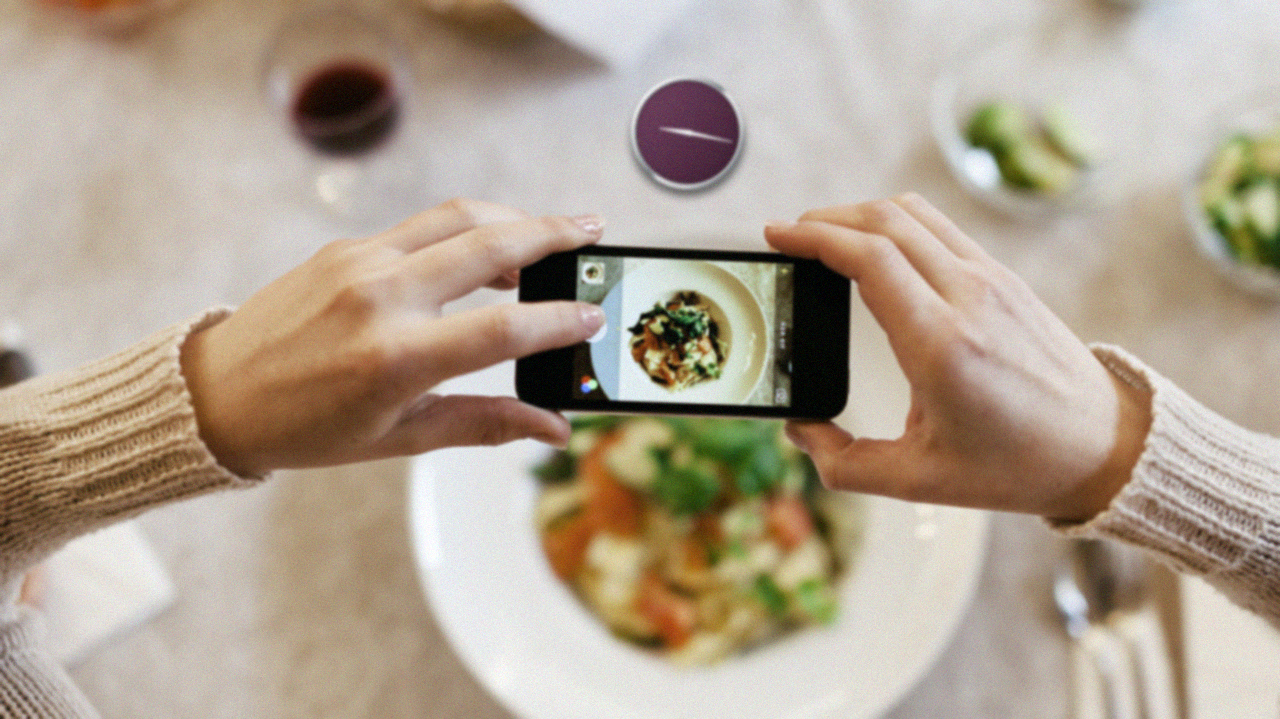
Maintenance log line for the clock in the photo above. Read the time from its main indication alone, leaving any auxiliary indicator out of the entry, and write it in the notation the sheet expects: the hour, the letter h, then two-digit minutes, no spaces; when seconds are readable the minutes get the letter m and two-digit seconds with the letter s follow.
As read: 9h17
